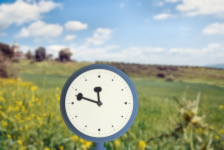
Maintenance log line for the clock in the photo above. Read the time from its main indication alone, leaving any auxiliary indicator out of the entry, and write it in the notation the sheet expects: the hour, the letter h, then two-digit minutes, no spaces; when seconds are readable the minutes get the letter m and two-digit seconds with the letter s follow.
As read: 11h48
